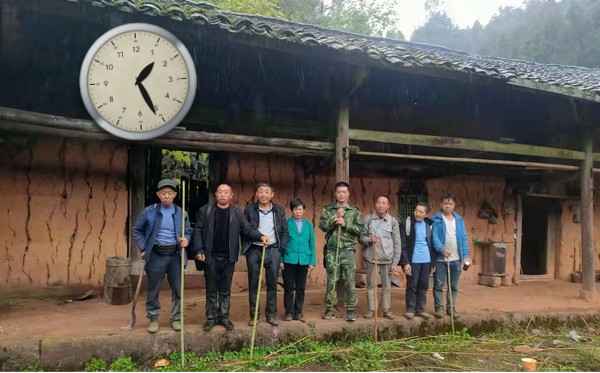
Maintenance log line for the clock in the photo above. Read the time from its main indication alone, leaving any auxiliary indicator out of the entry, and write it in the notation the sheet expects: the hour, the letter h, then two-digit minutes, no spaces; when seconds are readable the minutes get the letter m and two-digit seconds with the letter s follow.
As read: 1h26
